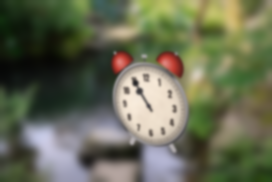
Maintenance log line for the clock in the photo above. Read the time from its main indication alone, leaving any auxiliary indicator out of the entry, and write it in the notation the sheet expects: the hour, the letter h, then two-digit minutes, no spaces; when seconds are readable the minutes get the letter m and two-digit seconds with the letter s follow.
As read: 10h55
